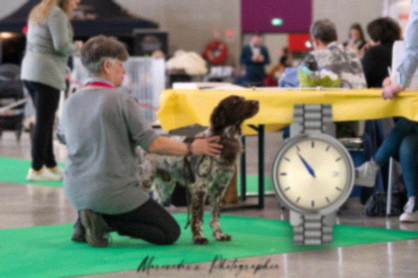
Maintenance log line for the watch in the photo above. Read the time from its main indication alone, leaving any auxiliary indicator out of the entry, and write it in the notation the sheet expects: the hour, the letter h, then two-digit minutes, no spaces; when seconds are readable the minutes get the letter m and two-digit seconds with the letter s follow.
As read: 10h54
